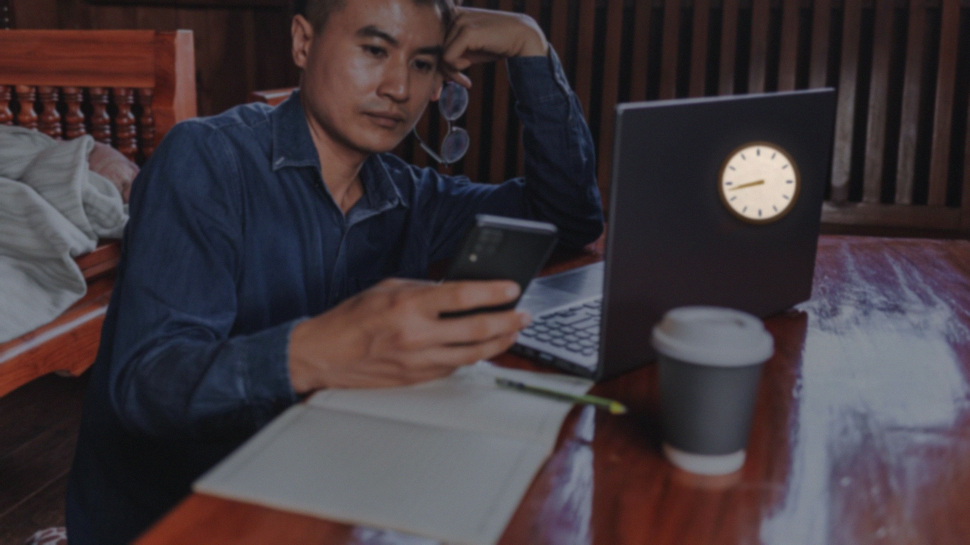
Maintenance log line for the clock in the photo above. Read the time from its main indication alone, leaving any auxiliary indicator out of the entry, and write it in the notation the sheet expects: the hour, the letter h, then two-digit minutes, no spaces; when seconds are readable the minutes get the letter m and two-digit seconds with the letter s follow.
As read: 8h43
